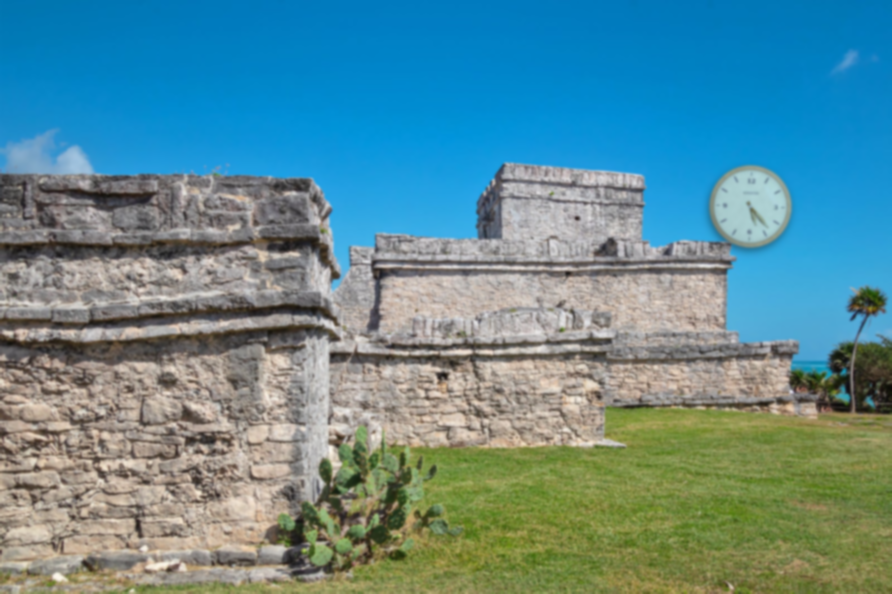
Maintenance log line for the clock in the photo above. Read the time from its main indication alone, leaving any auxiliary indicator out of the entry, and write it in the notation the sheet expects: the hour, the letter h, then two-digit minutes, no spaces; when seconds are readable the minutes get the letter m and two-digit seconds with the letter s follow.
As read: 5h23
